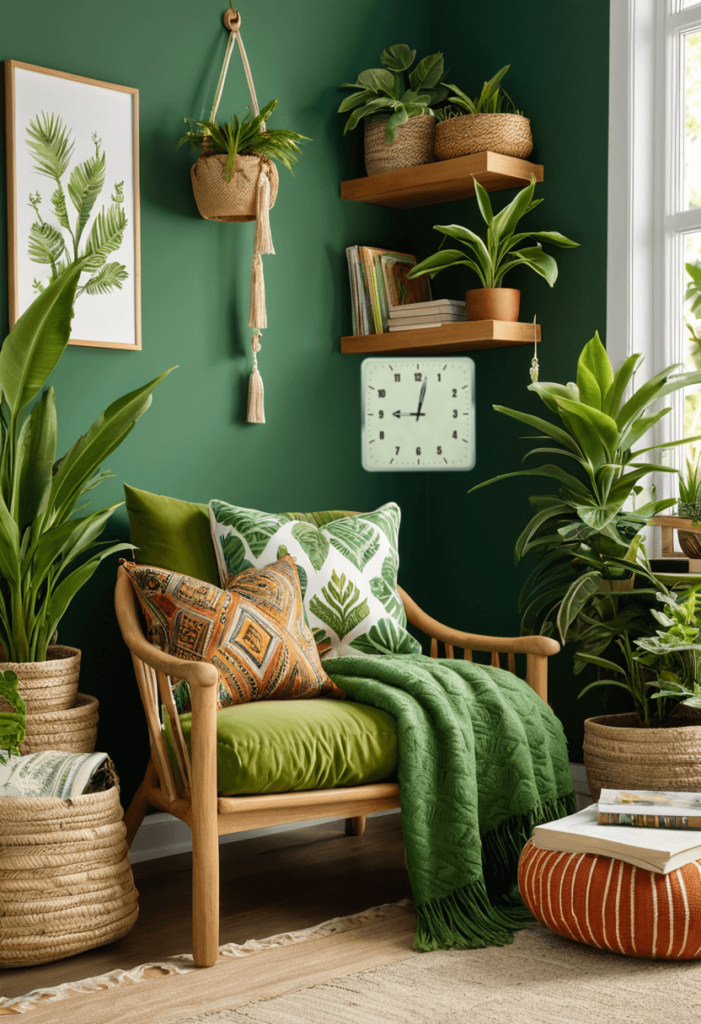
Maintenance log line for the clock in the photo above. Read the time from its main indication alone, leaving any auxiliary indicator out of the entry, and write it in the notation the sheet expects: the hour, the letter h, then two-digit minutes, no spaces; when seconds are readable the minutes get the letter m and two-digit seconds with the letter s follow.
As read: 9h02
